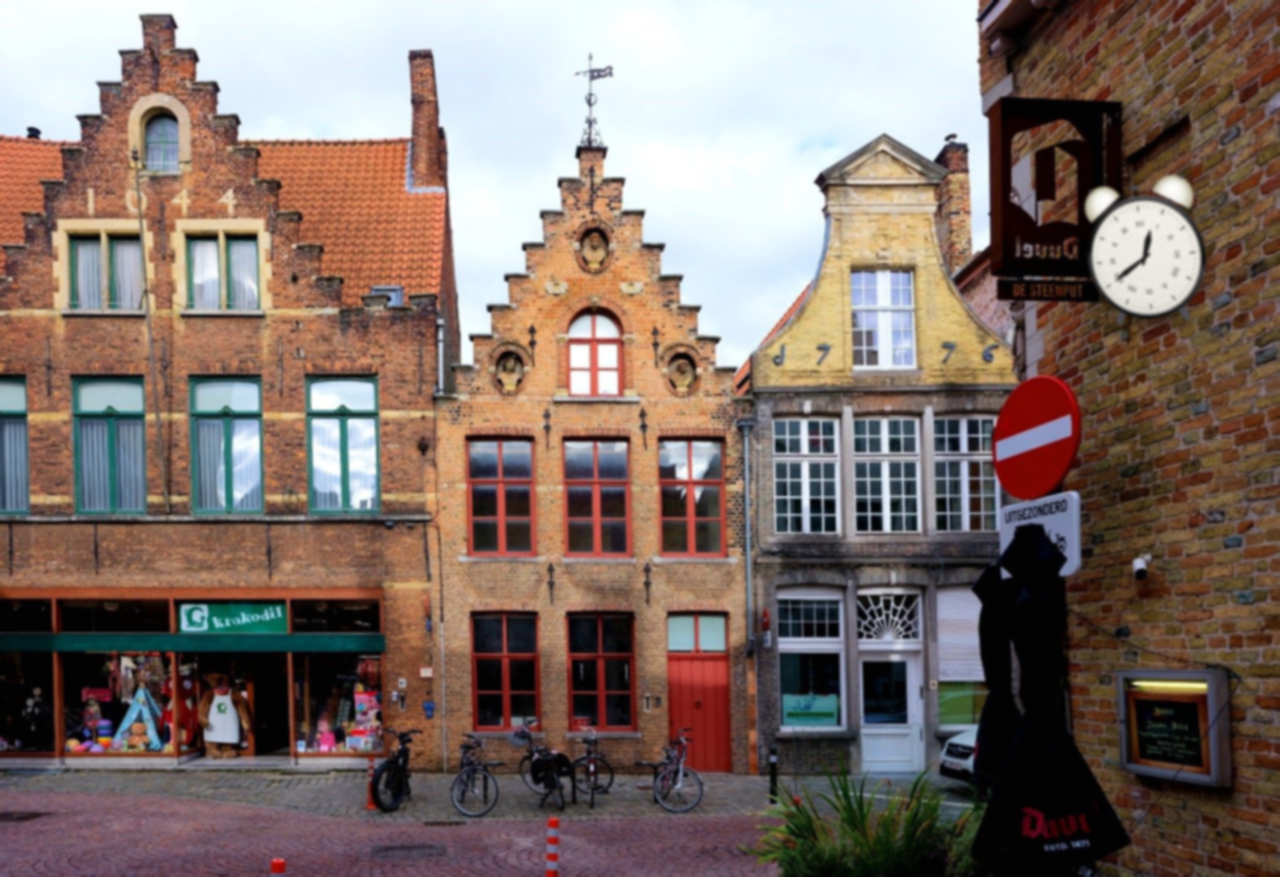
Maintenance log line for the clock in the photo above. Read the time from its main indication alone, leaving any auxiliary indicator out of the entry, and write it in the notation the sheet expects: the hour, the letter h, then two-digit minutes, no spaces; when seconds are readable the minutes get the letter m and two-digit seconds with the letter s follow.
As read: 12h40
